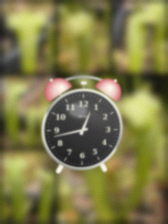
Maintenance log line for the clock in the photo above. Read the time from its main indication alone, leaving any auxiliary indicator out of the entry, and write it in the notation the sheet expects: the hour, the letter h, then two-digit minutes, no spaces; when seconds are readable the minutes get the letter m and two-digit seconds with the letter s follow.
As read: 12h43
